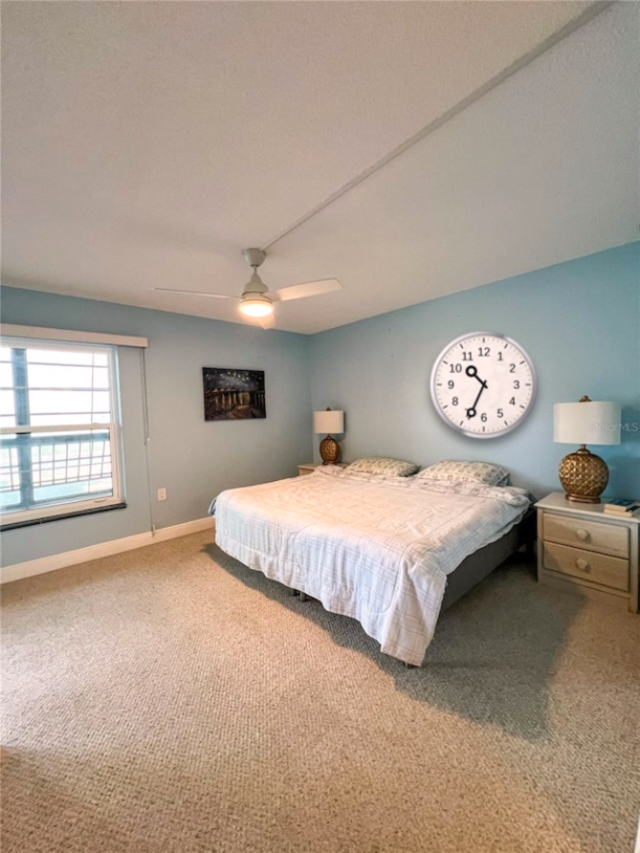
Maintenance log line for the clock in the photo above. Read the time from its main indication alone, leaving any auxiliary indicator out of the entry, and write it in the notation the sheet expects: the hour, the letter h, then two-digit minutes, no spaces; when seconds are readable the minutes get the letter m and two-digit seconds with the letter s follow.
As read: 10h34
